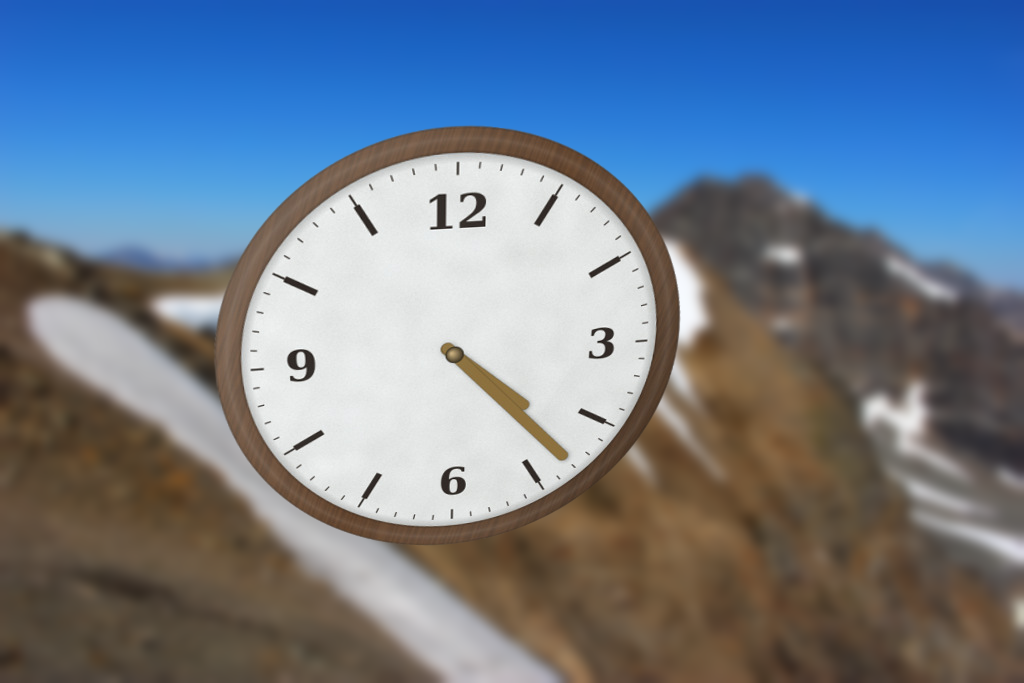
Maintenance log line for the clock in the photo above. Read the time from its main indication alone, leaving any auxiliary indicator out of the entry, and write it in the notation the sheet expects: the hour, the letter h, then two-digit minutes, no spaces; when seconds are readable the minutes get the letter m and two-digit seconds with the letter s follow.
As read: 4h23
